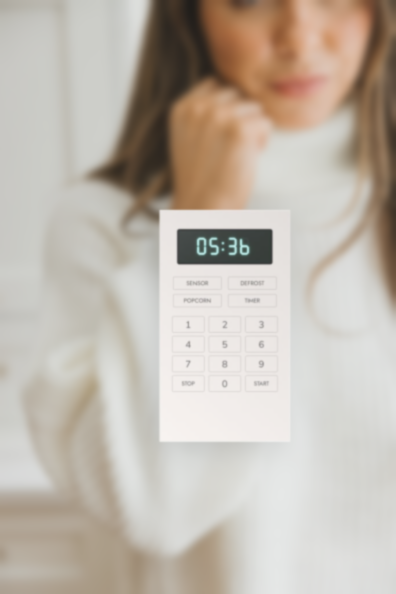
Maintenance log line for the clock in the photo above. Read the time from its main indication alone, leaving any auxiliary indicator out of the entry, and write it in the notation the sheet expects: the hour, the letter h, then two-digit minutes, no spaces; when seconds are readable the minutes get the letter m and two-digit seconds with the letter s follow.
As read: 5h36
